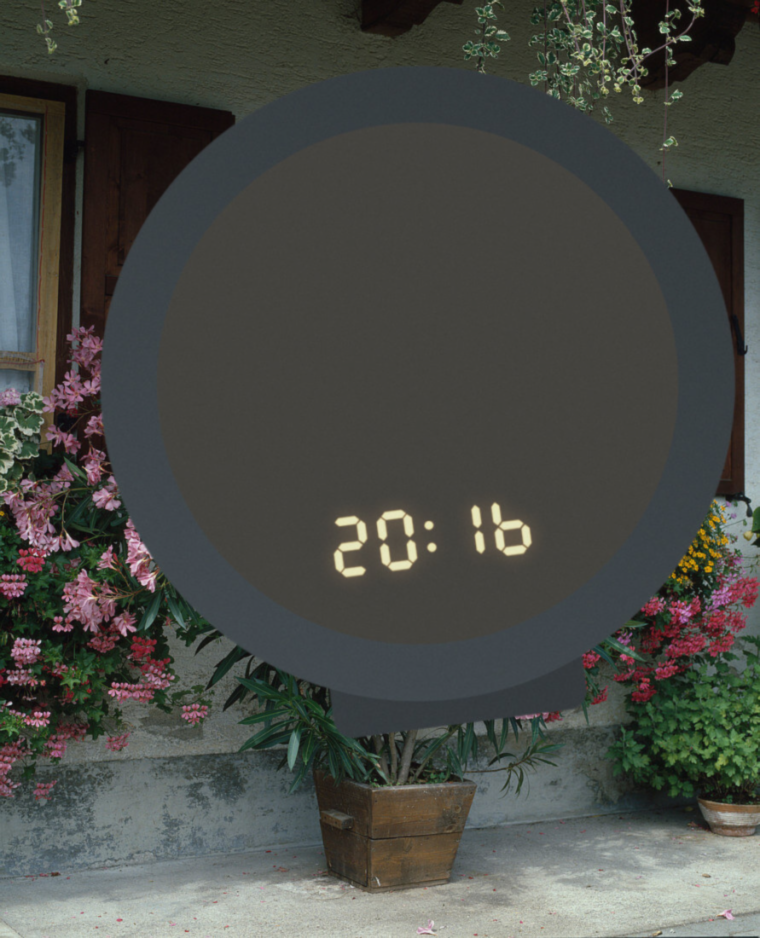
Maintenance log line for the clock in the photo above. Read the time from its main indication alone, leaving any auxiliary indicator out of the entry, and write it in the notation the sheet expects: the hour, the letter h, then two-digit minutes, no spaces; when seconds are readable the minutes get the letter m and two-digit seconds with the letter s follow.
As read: 20h16
